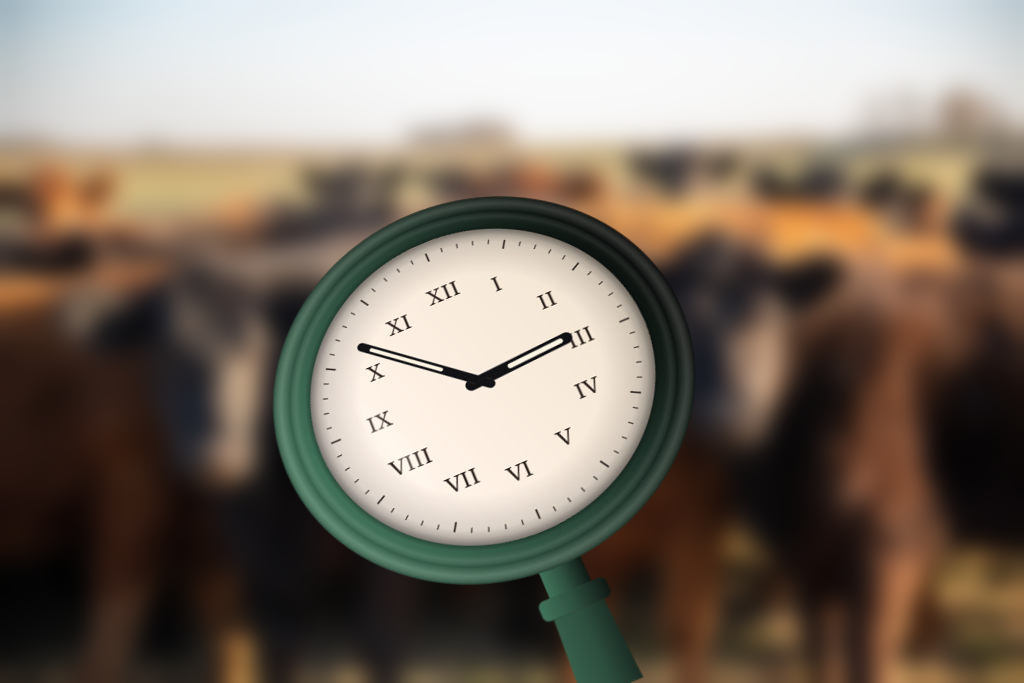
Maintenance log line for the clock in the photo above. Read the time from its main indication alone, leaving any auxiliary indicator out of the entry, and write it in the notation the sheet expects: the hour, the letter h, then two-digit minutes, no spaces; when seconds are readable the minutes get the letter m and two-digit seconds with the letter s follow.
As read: 2h52
